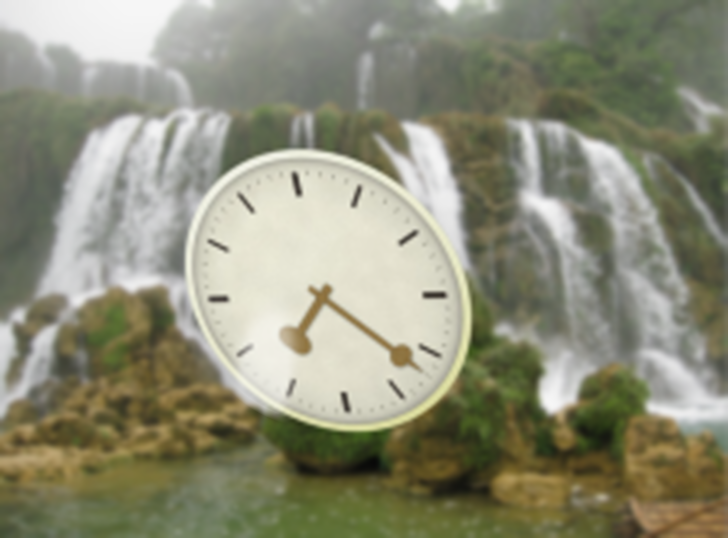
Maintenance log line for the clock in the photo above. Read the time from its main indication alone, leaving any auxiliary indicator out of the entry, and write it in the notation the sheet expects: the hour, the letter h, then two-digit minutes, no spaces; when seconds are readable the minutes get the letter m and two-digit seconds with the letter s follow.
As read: 7h22
